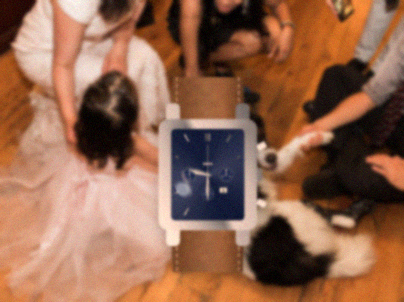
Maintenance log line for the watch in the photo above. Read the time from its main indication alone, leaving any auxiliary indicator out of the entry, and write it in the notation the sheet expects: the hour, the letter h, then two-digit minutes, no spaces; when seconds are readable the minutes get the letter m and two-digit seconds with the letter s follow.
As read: 9h30
